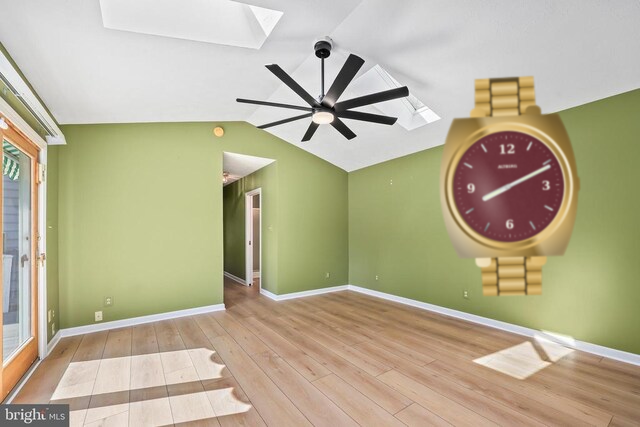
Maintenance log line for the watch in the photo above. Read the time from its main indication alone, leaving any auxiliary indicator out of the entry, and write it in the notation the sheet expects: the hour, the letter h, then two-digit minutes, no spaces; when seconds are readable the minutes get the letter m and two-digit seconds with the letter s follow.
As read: 8h11
